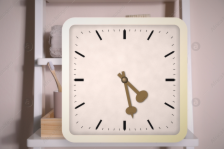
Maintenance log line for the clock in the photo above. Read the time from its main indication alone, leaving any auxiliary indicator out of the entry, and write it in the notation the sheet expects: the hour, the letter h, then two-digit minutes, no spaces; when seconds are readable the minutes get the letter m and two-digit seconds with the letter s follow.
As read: 4h28
